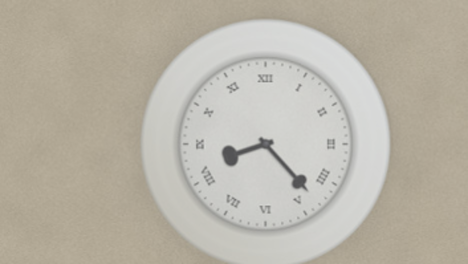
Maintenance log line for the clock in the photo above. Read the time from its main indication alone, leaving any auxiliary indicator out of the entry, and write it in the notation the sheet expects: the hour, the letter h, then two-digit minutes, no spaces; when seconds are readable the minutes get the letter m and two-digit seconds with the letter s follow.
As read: 8h23
